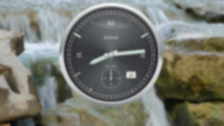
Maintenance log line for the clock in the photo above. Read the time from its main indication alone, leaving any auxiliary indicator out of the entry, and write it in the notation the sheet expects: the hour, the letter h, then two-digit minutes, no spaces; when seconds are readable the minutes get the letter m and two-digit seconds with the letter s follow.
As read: 8h14
